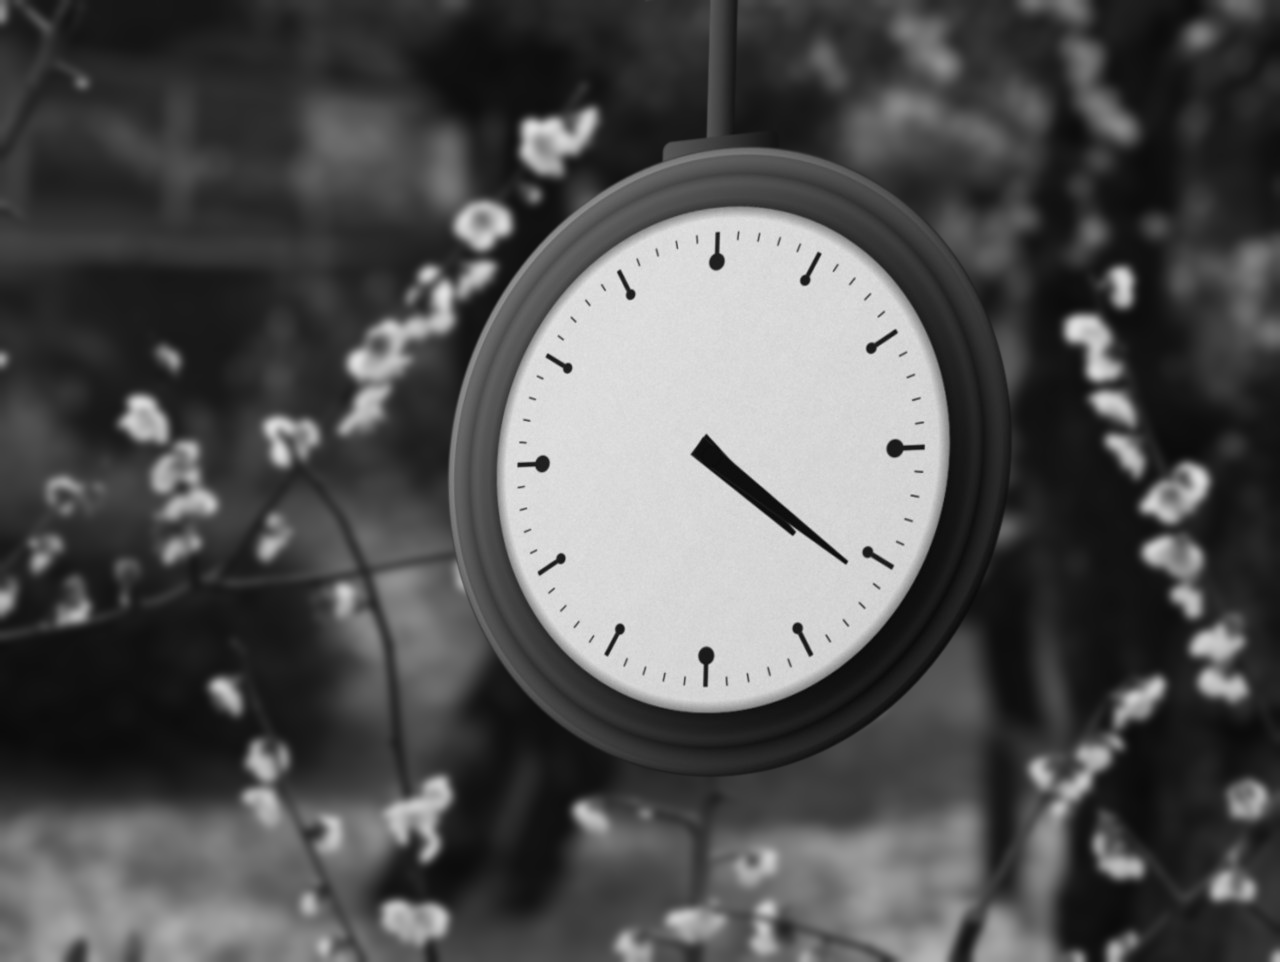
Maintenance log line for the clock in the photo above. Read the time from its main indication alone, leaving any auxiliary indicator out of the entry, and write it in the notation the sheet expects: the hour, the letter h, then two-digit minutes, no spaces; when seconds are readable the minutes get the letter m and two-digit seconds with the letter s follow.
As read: 4h21
